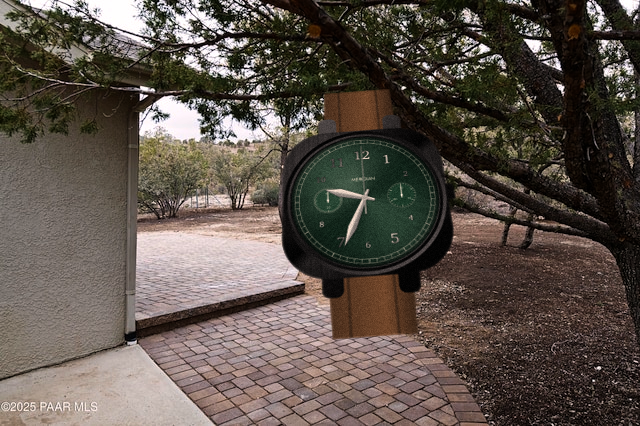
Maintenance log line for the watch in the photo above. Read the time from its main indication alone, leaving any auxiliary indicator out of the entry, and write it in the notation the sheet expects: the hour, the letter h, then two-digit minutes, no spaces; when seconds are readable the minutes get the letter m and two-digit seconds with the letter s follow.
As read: 9h34
